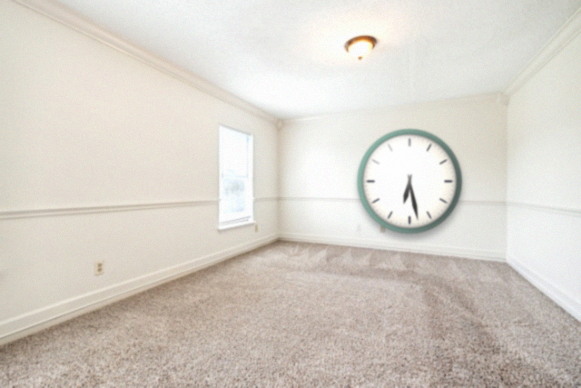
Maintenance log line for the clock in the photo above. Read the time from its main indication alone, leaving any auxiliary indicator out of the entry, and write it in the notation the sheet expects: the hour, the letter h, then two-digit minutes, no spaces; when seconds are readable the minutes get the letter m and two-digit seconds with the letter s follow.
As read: 6h28
